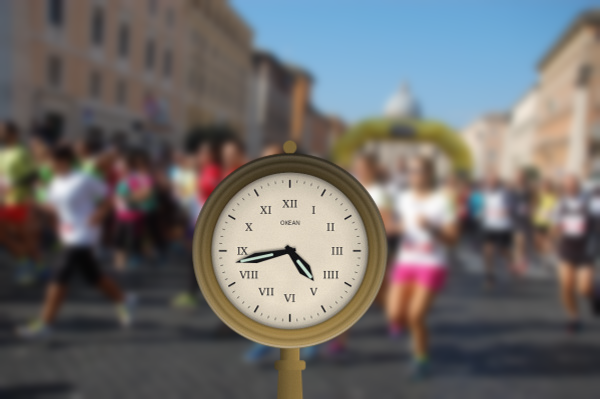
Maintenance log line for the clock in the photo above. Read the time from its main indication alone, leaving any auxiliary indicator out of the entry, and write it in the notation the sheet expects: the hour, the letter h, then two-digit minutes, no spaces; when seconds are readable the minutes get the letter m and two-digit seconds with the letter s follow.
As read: 4h43
